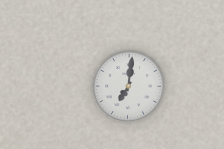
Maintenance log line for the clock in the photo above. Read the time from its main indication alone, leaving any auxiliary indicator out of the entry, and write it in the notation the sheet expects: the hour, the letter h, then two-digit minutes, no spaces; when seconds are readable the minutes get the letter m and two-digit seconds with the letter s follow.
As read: 7h01
